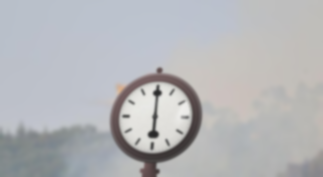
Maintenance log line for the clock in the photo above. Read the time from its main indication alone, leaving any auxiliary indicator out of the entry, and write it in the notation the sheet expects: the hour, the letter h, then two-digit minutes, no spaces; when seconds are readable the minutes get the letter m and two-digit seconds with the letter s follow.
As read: 6h00
